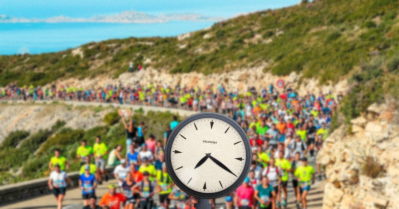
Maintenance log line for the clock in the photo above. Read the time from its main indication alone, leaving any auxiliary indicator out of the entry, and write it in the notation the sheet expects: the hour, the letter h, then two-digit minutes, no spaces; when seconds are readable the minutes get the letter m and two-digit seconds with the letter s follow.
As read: 7h20
